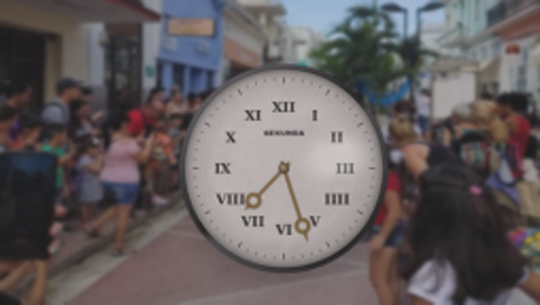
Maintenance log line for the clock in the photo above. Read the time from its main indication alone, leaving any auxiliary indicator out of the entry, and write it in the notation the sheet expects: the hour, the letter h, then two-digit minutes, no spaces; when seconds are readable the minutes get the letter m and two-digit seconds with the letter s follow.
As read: 7h27
